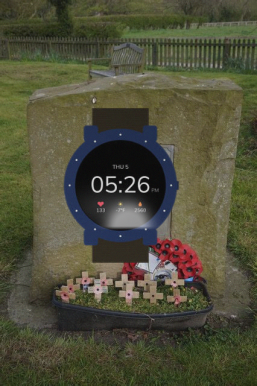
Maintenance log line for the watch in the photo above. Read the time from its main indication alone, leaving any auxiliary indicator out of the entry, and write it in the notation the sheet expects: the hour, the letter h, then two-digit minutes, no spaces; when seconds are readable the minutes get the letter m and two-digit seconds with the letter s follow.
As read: 5h26
